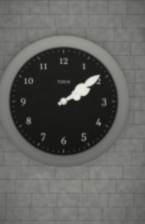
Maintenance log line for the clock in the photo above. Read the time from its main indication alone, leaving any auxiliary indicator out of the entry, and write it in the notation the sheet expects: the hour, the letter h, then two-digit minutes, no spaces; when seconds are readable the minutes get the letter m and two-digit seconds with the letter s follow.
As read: 2h09
